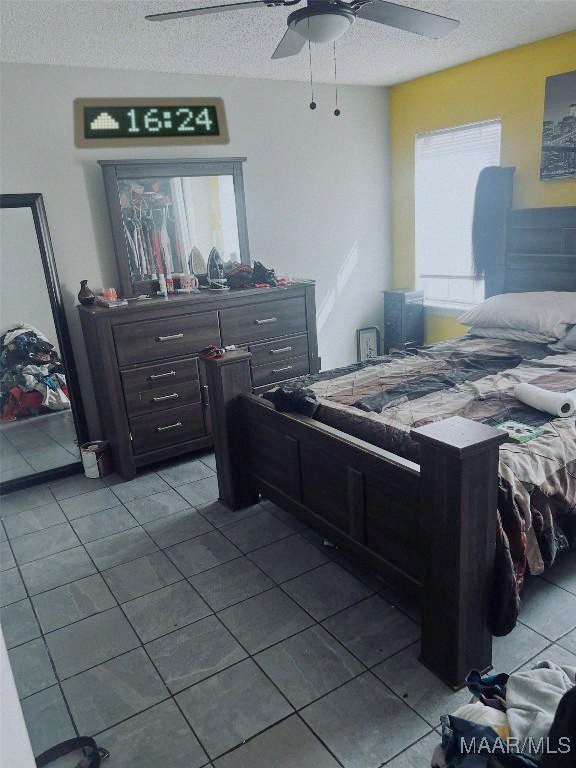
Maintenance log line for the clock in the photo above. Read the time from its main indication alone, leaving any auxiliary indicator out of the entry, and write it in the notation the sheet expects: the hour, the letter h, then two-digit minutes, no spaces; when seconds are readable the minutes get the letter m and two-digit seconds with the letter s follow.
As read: 16h24
